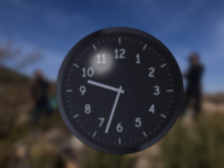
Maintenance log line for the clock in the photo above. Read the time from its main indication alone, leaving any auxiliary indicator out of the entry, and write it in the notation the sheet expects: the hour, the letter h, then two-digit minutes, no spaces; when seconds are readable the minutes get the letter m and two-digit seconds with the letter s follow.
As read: 9h33
